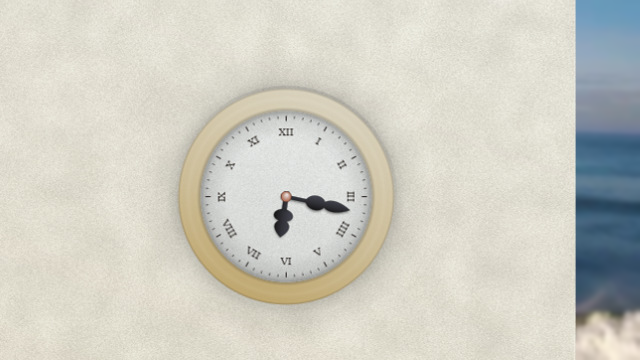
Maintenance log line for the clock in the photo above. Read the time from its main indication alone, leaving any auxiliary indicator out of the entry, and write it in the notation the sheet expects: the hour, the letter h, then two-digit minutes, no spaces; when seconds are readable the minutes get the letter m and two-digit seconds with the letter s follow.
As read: 6h17
